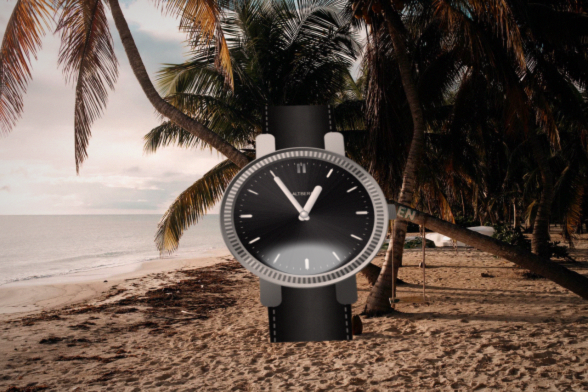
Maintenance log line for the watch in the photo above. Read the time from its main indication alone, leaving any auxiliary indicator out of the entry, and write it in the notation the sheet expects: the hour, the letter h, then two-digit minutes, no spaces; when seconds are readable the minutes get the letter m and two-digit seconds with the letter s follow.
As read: 12h55
